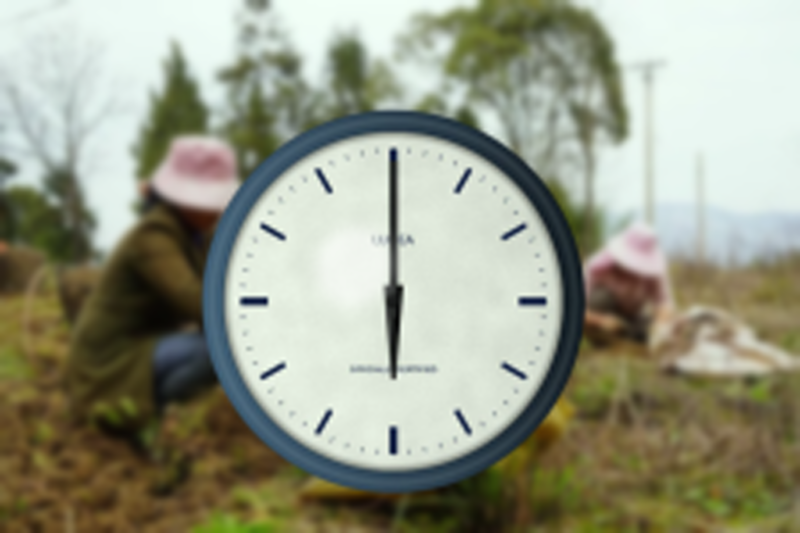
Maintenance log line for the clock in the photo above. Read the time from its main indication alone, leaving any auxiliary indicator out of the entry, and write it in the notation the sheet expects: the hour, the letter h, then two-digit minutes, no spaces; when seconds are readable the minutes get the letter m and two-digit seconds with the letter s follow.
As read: 6h00
